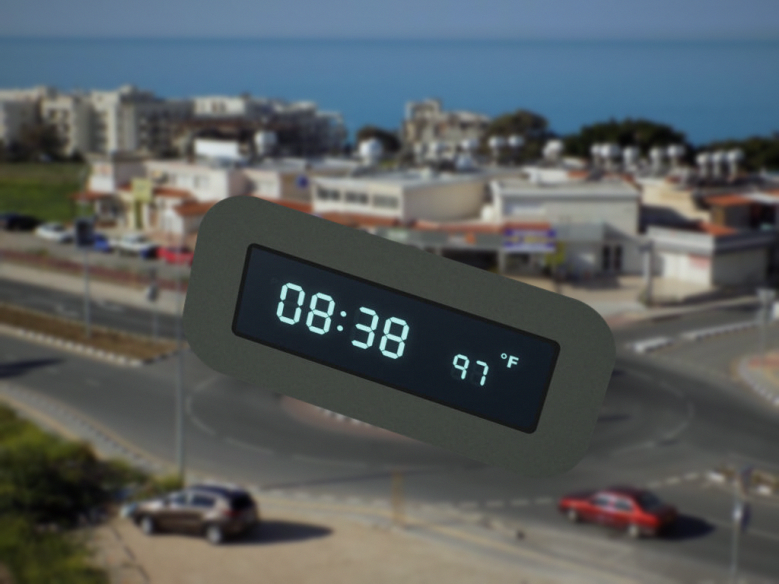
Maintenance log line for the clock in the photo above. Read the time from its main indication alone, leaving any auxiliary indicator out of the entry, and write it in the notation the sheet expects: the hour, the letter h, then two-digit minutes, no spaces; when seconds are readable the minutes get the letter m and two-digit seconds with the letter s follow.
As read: 8h38
